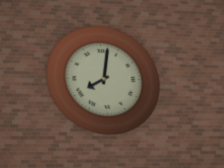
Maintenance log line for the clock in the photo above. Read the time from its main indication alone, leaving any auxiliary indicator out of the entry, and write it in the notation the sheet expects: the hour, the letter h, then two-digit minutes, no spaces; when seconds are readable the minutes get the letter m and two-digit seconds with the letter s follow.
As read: 8h02
